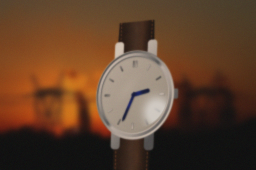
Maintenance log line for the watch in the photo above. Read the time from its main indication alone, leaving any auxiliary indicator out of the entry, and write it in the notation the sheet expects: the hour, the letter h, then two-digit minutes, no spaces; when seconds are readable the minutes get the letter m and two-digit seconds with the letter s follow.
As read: 2h34
